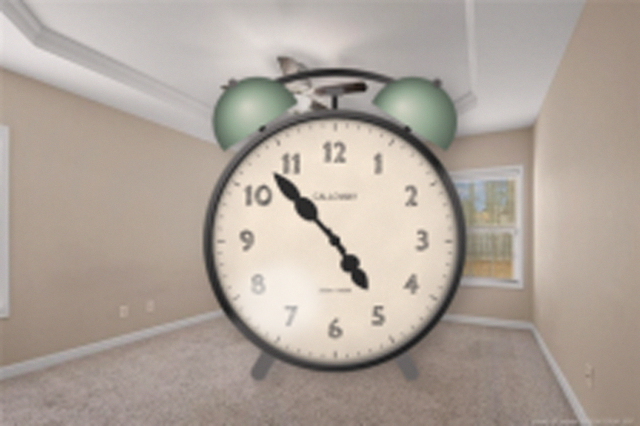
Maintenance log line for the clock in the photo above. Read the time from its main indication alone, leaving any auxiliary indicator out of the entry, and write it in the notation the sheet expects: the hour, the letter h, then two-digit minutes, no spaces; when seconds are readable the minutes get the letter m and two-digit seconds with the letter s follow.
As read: 4h53
